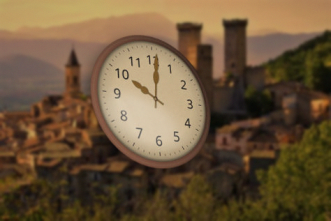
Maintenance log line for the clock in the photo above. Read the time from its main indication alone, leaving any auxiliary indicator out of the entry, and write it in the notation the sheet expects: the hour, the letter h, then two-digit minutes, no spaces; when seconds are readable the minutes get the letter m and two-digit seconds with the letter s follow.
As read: 10h01
